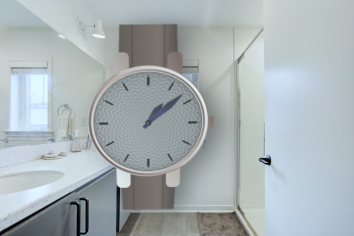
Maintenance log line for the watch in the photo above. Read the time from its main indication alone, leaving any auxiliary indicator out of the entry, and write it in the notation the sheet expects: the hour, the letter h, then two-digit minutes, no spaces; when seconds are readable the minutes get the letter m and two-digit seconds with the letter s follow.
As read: 1h08
